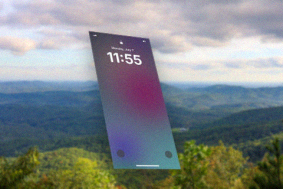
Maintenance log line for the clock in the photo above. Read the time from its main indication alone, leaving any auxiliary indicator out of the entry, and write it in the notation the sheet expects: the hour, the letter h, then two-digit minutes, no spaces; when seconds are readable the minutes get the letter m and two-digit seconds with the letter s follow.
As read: 11h55
